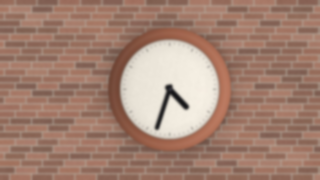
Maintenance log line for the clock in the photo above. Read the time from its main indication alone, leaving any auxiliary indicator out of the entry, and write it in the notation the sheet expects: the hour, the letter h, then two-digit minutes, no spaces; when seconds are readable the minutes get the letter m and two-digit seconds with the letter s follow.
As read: 4h33
